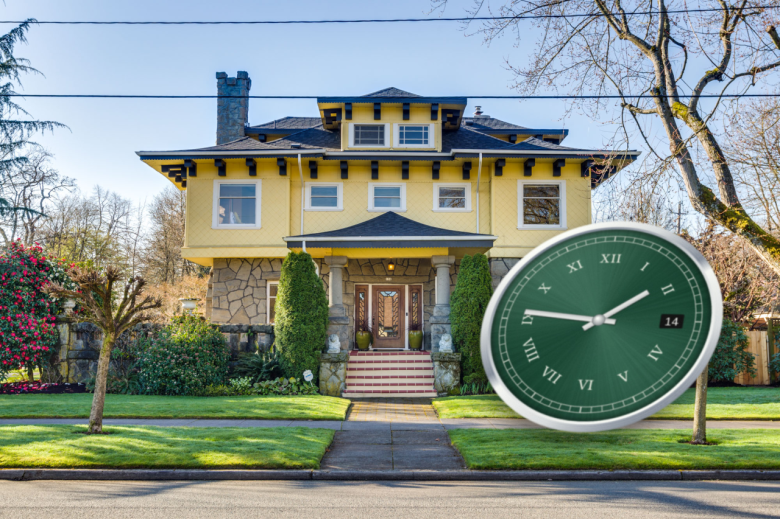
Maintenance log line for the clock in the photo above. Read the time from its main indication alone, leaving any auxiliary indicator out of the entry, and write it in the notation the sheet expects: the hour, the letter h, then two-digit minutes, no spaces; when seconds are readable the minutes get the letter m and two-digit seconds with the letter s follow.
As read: 1h46
